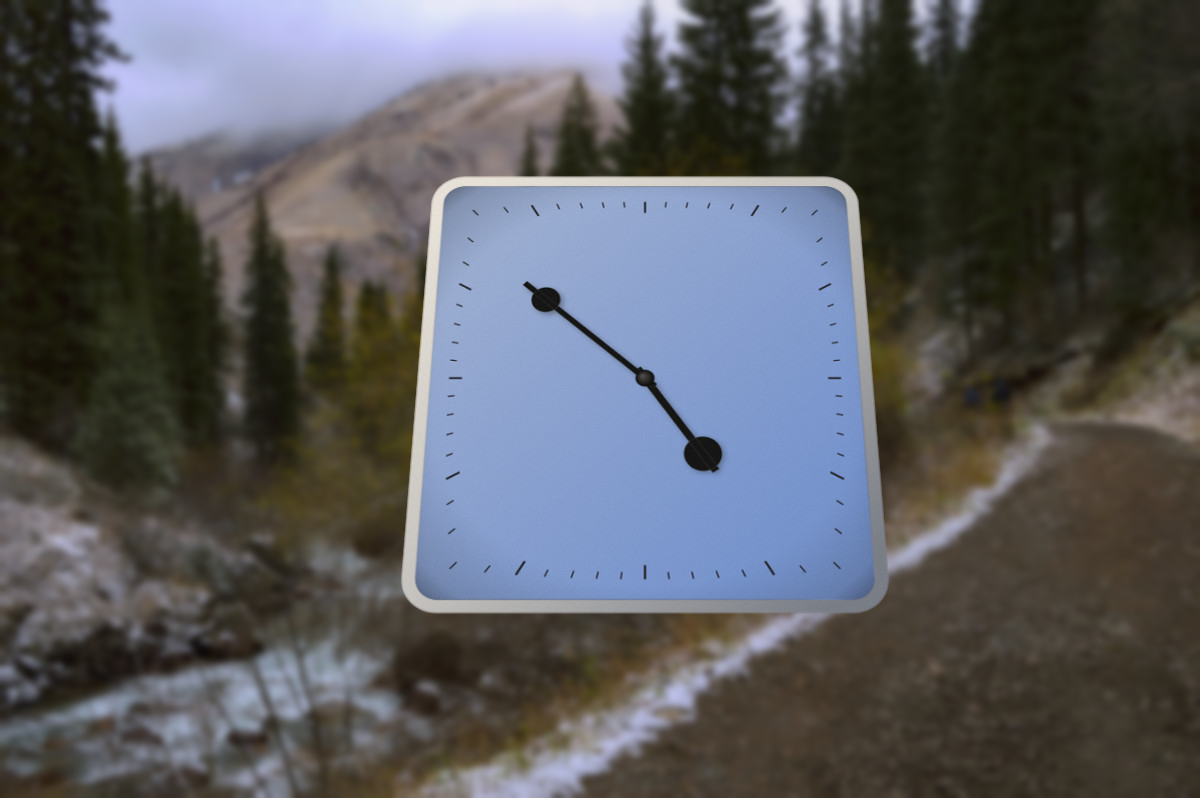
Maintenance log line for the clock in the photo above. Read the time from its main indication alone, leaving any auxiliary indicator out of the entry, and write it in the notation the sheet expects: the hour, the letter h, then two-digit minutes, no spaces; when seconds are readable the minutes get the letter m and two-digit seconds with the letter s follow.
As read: 4h52
